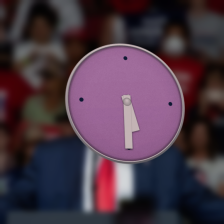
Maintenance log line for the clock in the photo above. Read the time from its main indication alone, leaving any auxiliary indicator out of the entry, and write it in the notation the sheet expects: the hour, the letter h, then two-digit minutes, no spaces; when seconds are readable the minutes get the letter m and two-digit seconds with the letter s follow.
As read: 5h30
